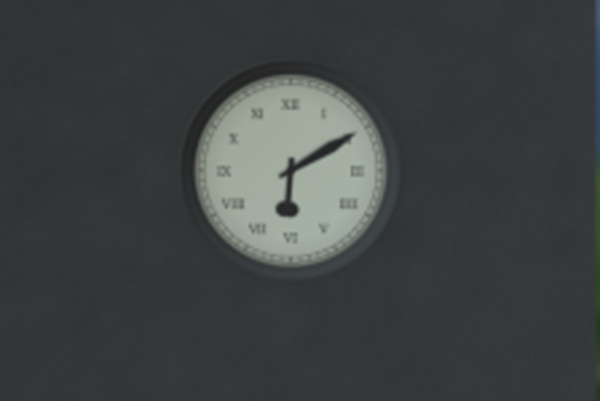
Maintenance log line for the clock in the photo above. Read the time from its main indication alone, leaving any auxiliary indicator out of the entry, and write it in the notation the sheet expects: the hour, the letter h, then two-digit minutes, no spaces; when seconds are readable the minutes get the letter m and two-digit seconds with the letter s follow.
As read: 6h10
